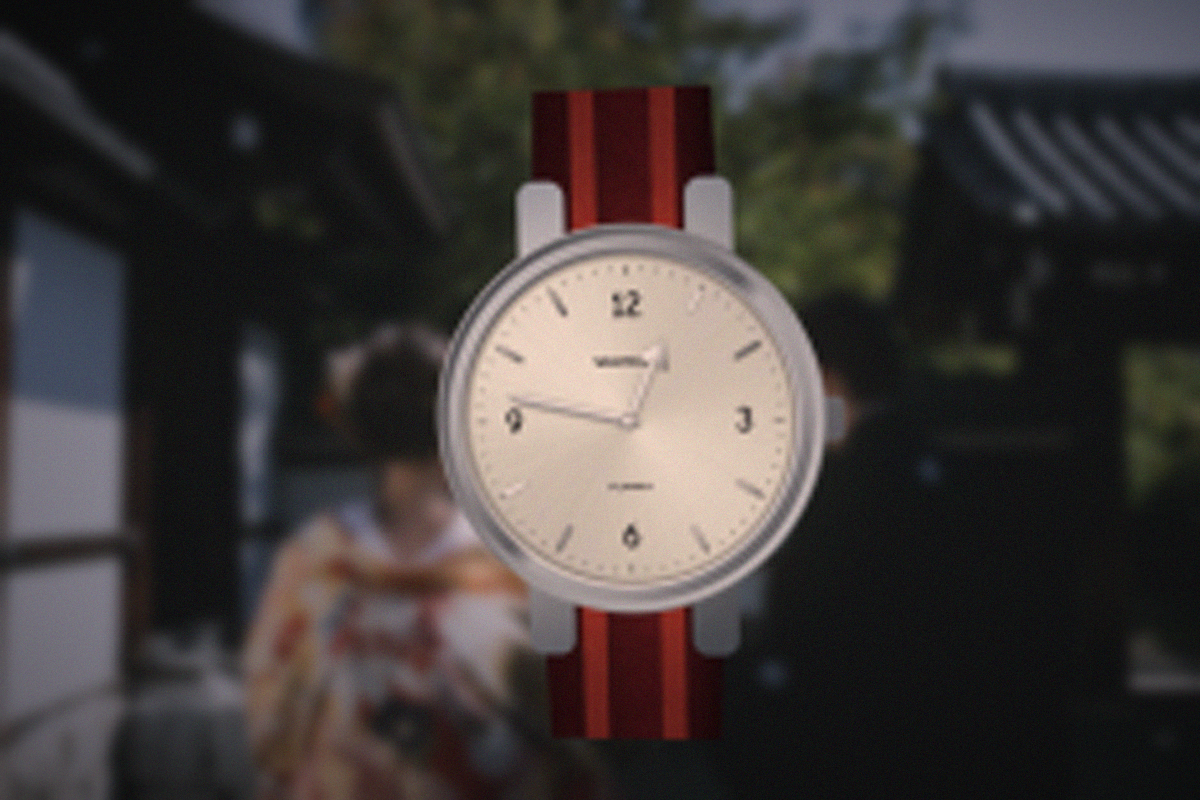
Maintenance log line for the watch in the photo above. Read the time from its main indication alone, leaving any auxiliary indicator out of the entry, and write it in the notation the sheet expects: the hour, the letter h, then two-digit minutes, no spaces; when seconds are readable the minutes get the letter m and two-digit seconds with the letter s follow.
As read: 12h47
